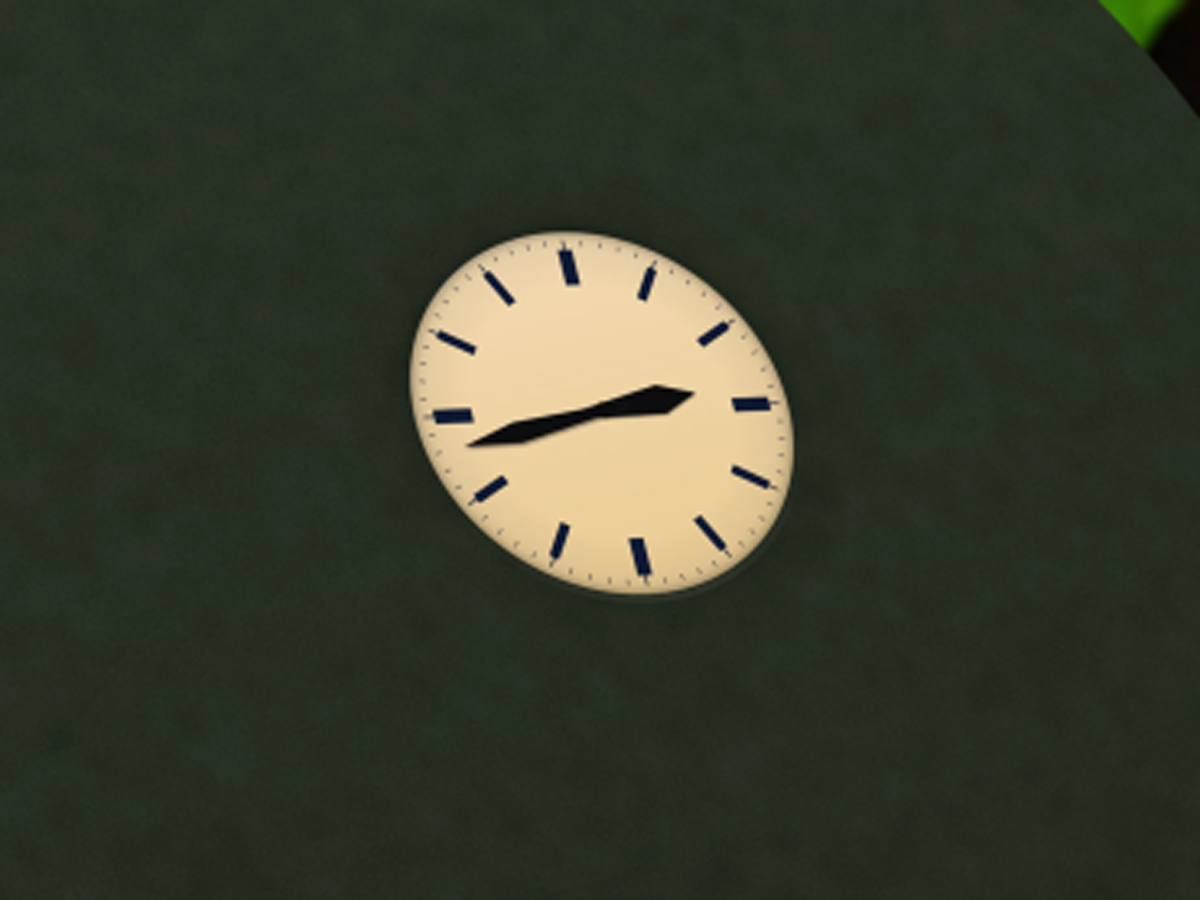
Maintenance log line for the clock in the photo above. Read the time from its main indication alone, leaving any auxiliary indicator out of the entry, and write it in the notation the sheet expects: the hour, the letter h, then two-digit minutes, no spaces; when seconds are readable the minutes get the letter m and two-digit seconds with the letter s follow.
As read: 2h43
